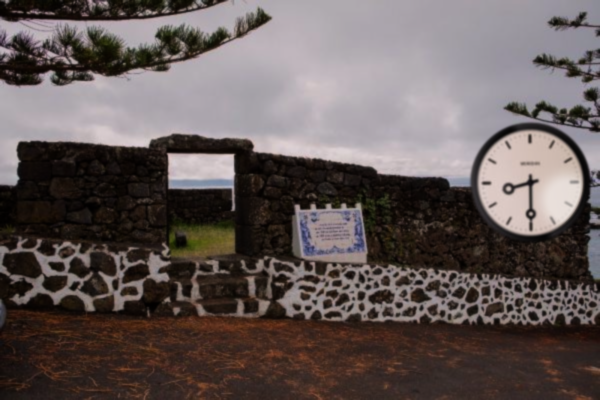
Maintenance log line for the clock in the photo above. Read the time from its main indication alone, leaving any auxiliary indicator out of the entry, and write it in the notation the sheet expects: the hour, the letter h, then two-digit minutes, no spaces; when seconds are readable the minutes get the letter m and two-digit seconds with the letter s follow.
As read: 8h30
